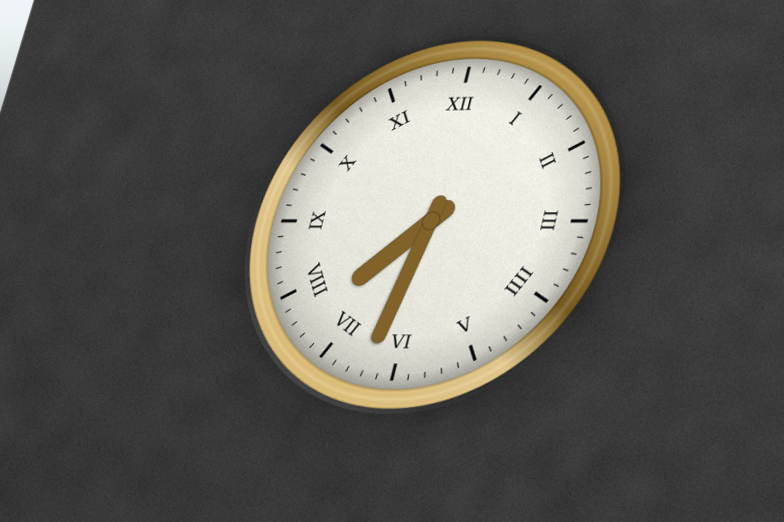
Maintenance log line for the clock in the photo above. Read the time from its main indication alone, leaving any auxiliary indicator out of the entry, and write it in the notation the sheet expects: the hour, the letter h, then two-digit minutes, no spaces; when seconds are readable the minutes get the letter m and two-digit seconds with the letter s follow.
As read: 7h32
